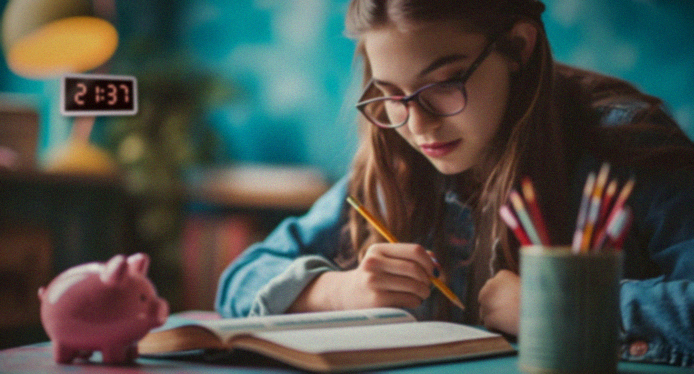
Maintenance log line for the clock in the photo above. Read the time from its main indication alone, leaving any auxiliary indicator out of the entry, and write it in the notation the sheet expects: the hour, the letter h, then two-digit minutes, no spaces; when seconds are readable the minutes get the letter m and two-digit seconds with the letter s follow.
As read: 21h37
